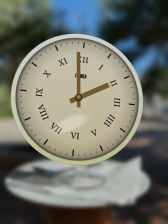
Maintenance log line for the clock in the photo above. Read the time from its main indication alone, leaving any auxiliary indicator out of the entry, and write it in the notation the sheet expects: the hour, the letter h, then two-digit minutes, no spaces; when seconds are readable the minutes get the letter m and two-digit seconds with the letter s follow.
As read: 1h59
